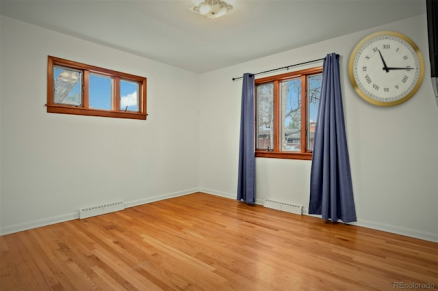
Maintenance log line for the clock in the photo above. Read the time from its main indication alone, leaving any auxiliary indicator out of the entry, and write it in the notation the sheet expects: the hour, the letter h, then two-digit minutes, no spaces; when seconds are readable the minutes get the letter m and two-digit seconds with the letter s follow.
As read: 11h15
